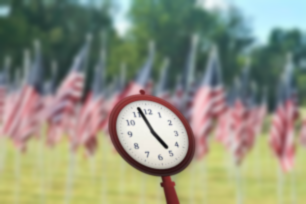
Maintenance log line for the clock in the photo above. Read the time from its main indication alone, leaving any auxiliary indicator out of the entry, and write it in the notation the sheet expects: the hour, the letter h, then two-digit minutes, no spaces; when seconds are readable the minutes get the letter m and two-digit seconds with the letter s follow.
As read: 4h57
